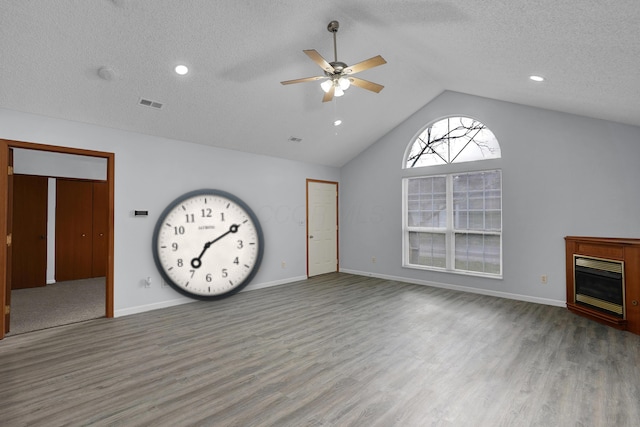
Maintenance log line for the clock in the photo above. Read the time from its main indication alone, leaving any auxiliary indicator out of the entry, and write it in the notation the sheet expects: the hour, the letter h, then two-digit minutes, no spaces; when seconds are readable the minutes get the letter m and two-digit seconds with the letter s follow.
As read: 7h10
